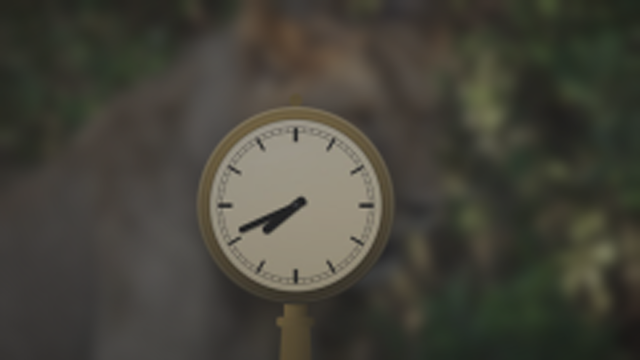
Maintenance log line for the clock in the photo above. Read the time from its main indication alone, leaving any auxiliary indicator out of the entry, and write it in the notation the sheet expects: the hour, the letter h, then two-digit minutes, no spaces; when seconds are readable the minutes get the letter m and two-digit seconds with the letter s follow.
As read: 7h41
